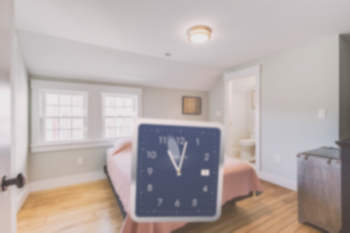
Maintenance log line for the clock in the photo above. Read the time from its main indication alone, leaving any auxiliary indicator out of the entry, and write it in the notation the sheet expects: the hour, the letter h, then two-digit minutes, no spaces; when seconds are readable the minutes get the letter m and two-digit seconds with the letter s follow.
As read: 11h02
